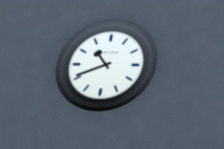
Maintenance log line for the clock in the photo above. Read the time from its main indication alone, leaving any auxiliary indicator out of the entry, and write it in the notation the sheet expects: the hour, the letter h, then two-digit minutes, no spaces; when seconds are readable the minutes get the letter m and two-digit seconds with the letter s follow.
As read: 10h41
